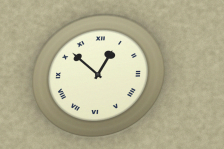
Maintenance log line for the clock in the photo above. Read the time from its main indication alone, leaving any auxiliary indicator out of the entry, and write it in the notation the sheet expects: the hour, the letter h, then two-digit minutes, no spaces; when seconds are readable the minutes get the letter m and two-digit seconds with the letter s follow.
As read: 12h52
